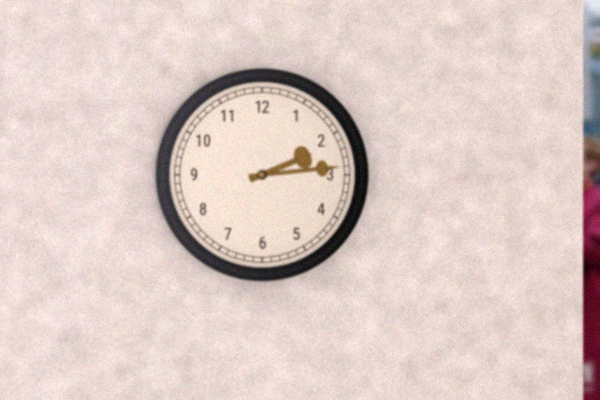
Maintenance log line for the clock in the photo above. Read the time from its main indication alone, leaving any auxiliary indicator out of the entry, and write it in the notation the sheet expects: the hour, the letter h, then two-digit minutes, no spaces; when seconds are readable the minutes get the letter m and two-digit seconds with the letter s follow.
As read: 2h14
